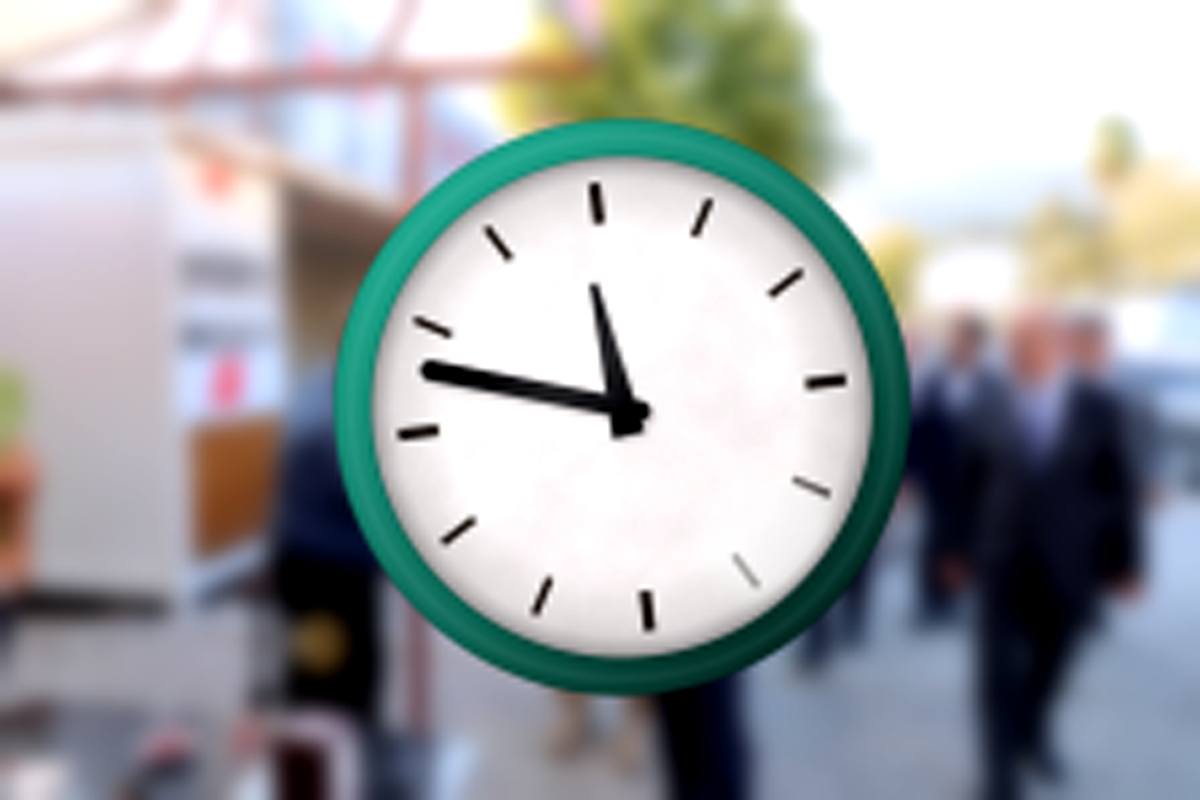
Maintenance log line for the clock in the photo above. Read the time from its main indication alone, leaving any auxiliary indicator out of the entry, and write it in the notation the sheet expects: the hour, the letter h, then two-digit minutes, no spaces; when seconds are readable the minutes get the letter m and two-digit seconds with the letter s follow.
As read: 11h48
